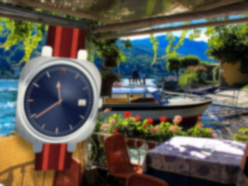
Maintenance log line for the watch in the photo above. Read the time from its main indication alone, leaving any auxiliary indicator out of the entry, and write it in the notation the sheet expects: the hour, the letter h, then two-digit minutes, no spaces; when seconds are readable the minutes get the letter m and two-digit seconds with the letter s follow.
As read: 11h39
